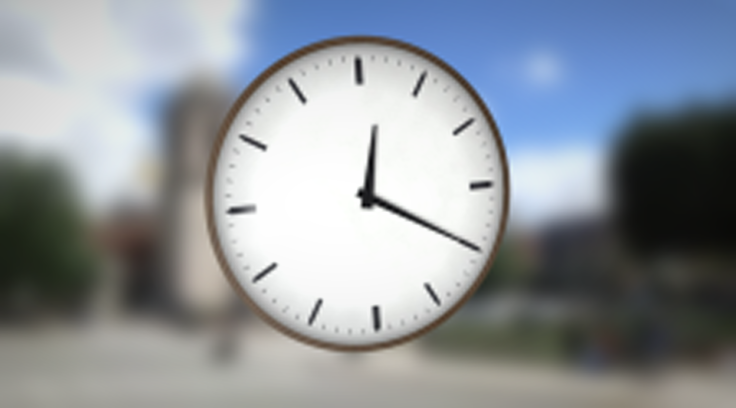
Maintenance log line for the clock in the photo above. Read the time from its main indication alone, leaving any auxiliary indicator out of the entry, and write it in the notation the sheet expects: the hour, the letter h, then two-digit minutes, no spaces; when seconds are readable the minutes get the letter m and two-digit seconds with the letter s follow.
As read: 12h20
